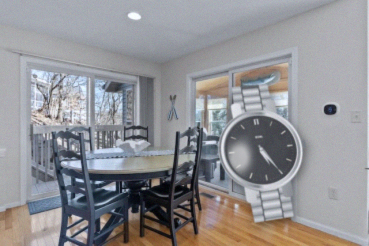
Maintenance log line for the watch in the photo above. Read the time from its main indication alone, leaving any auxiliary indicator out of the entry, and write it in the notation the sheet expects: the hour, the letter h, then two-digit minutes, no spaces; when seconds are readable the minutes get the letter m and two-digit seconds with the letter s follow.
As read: 5h25
